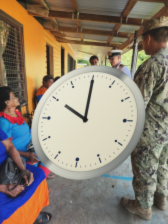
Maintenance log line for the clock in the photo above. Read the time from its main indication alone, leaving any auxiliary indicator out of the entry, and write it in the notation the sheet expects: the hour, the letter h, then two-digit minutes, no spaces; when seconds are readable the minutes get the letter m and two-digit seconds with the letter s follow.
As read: 10h00
